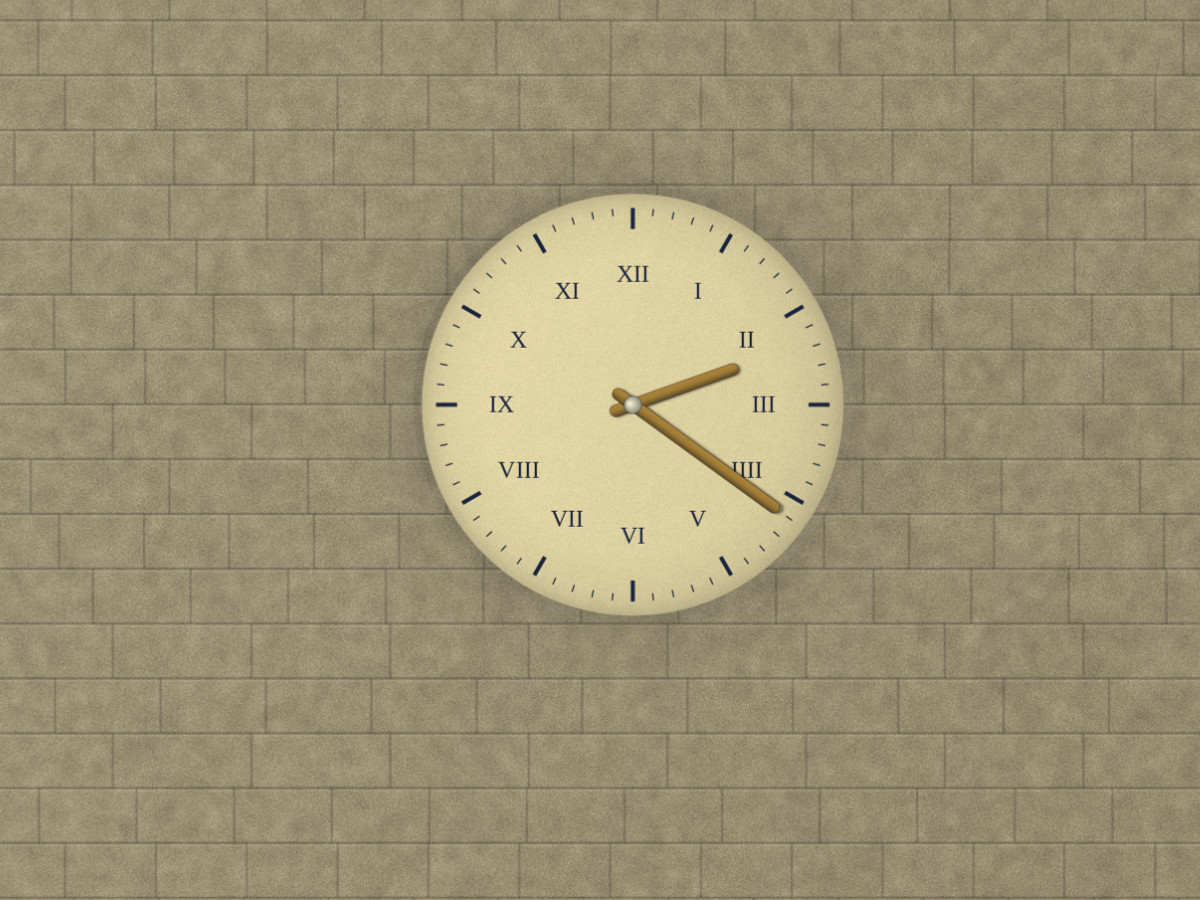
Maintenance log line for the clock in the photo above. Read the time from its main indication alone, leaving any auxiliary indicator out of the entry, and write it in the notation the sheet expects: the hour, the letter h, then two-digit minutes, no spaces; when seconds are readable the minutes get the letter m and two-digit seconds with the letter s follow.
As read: 2h21
